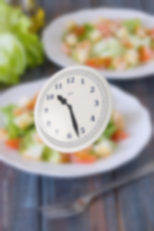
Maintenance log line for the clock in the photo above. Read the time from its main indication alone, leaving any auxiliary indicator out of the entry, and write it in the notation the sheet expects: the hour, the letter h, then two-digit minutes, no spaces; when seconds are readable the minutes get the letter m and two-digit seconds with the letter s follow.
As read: 10h27
